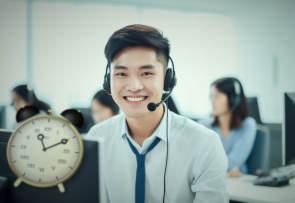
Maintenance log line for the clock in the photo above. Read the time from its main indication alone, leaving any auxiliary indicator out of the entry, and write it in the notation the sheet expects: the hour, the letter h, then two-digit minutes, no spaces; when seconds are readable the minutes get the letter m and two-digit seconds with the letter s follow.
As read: 11h10
